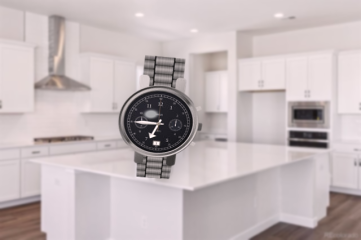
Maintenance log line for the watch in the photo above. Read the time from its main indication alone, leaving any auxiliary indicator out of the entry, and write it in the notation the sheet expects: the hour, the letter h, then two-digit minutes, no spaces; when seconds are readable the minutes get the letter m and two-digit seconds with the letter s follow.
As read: 6h45
